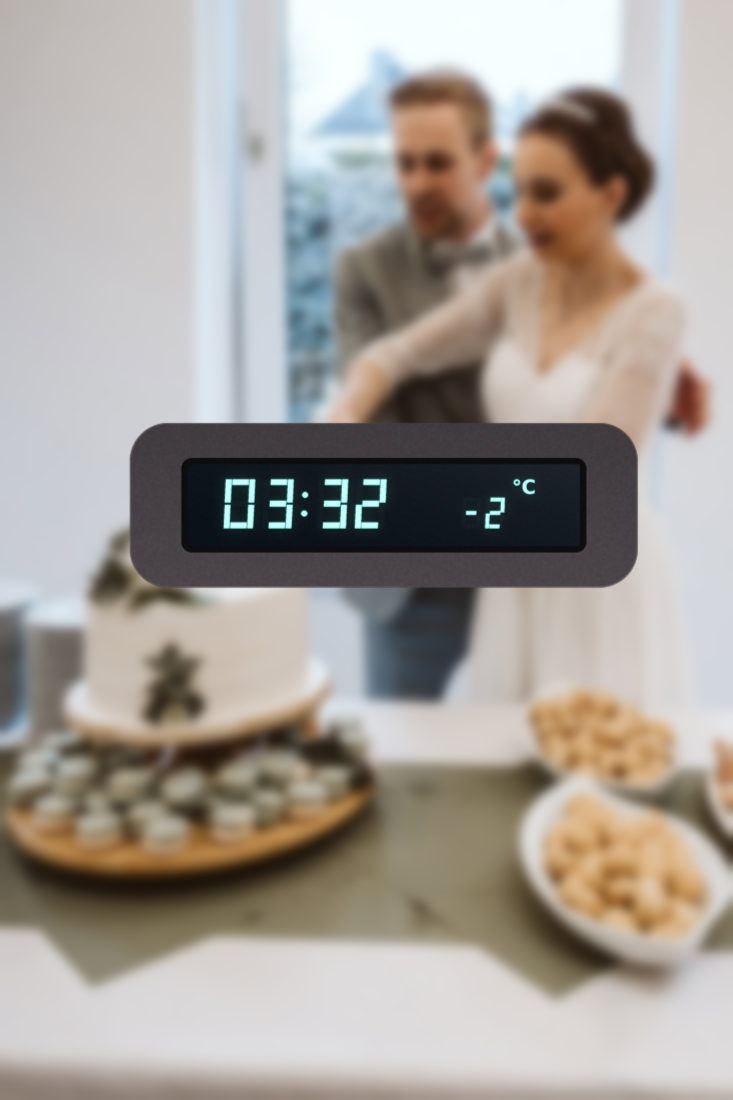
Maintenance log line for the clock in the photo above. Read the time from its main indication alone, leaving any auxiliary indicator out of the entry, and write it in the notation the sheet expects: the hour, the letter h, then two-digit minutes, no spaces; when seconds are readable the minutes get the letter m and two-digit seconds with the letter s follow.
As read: 3h32
